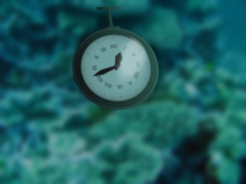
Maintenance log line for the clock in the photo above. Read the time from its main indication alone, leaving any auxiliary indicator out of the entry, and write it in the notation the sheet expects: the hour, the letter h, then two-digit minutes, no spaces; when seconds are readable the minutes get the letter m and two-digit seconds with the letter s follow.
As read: 12h42
